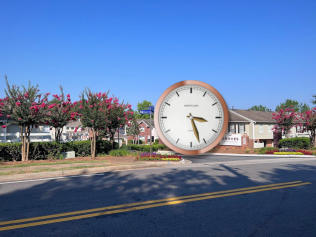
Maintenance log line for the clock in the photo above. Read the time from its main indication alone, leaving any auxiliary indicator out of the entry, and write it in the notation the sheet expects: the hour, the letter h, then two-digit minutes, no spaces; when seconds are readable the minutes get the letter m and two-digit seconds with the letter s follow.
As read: 3h27
